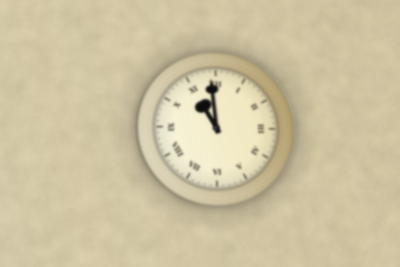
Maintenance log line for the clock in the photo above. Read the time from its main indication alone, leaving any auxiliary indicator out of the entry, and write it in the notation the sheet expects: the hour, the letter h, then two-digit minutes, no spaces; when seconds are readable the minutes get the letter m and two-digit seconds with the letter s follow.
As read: 10h59
